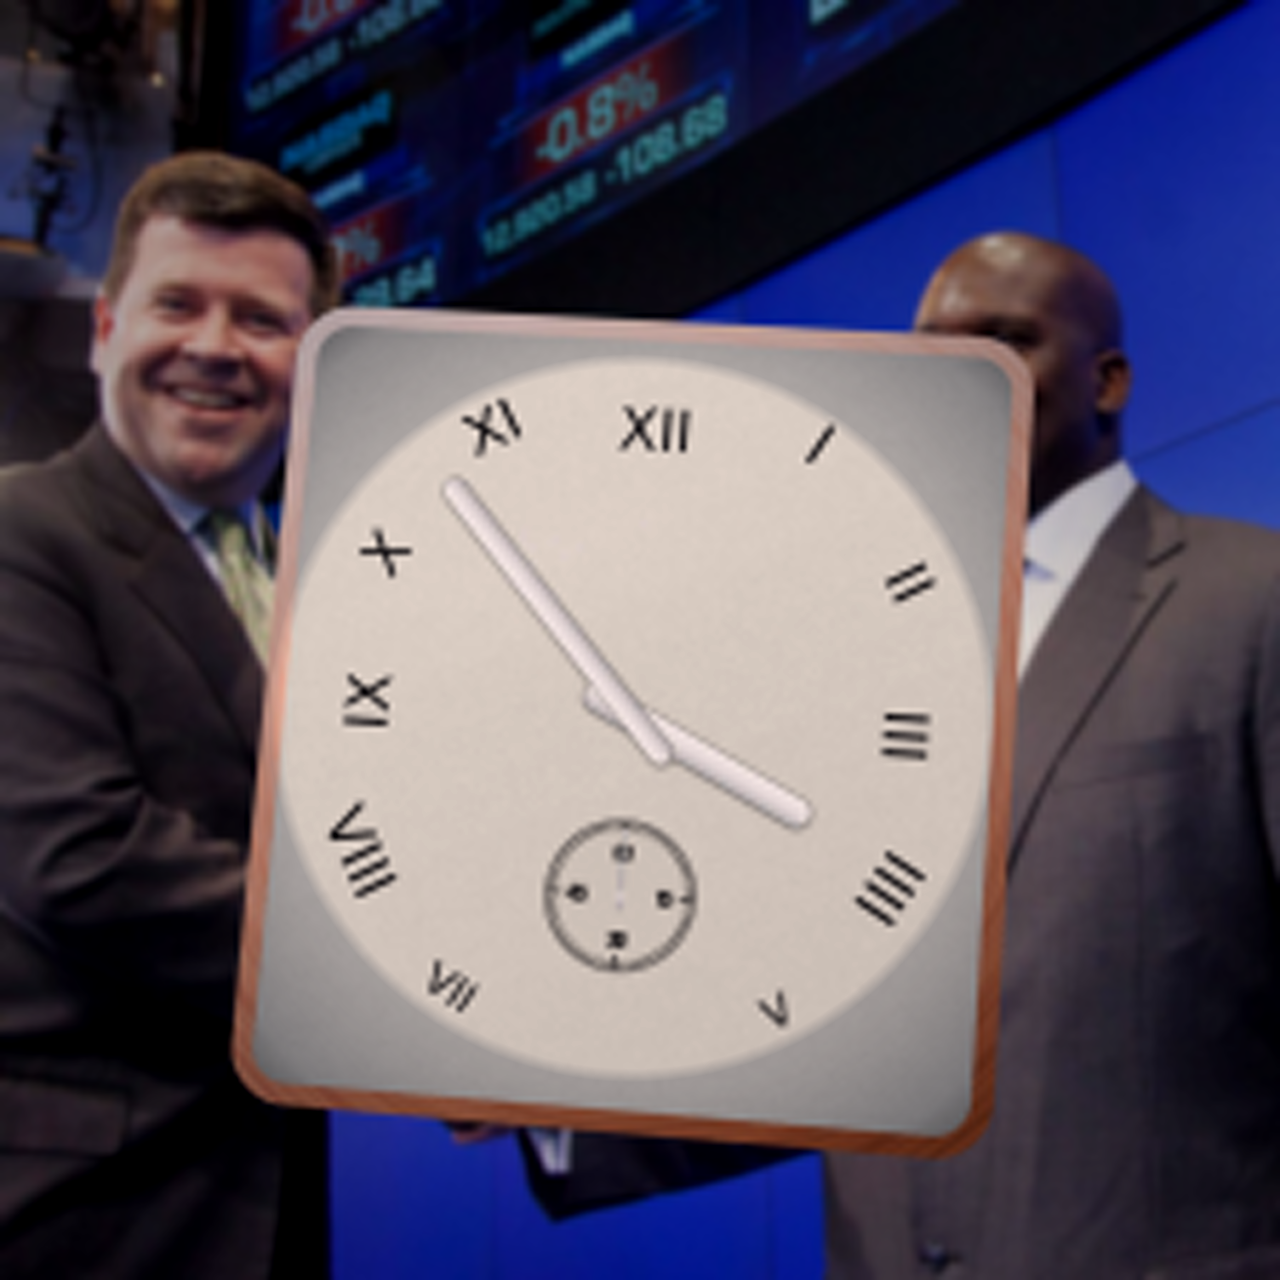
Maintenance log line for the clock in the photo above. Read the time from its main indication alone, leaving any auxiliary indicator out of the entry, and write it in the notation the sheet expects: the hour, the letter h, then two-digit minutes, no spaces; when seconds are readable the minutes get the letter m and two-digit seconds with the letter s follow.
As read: 3h53
